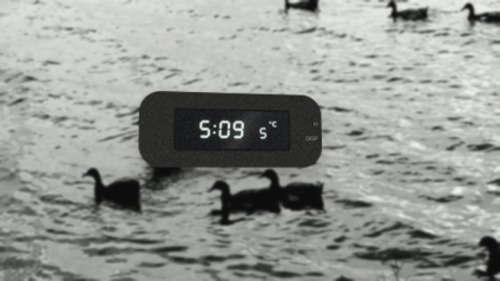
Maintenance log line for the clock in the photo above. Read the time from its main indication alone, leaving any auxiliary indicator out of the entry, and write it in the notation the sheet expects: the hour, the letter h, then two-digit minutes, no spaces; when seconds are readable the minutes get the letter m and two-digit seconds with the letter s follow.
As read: 5h09
